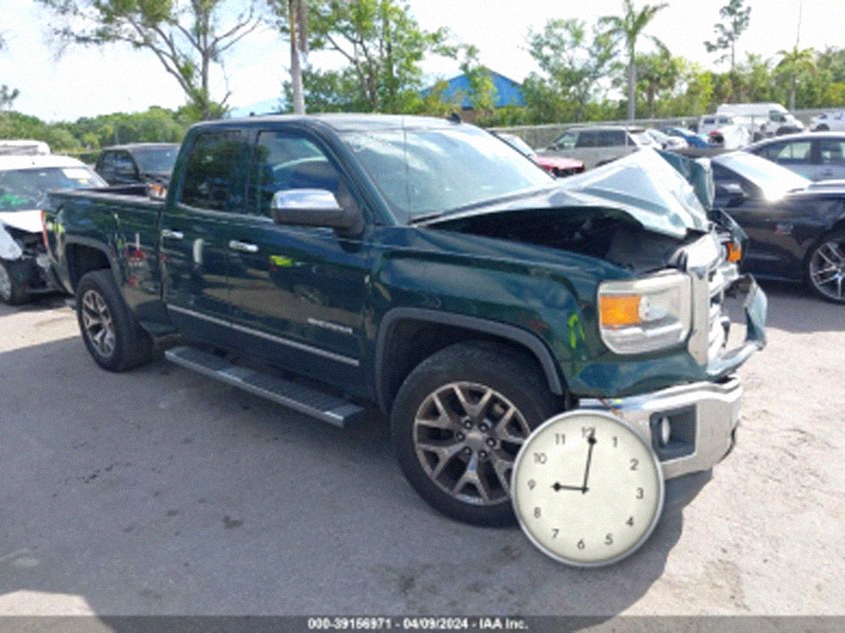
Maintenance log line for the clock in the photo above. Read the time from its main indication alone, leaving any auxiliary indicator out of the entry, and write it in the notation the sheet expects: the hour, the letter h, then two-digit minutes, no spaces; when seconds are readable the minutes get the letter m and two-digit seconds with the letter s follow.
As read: 9h01
